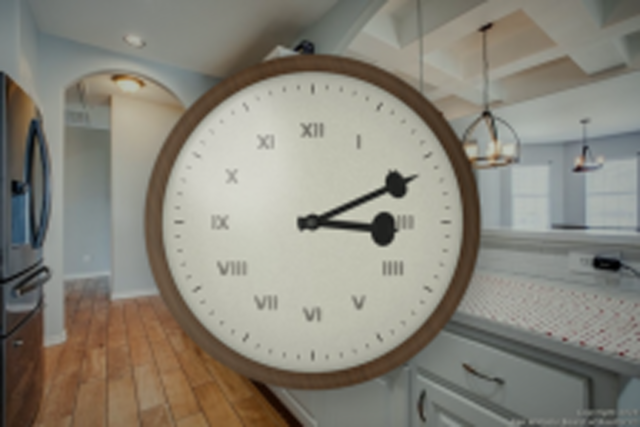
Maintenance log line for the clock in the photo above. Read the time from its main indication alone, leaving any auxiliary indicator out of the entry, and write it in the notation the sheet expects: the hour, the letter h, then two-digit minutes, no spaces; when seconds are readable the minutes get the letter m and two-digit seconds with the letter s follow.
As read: 3h11
